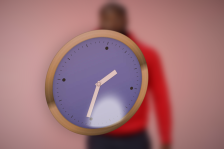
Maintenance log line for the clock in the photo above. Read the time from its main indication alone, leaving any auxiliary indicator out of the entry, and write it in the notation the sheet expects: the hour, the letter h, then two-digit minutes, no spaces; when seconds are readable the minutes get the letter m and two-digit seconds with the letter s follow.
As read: 1h31
